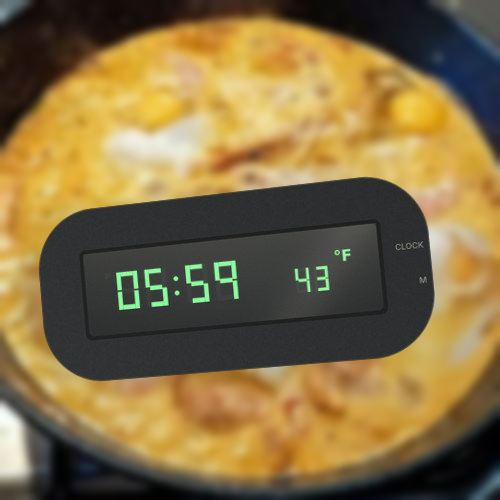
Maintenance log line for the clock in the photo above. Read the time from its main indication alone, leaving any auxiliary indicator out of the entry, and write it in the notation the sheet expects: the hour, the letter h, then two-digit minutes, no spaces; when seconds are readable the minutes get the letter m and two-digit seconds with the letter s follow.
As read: 5h59
